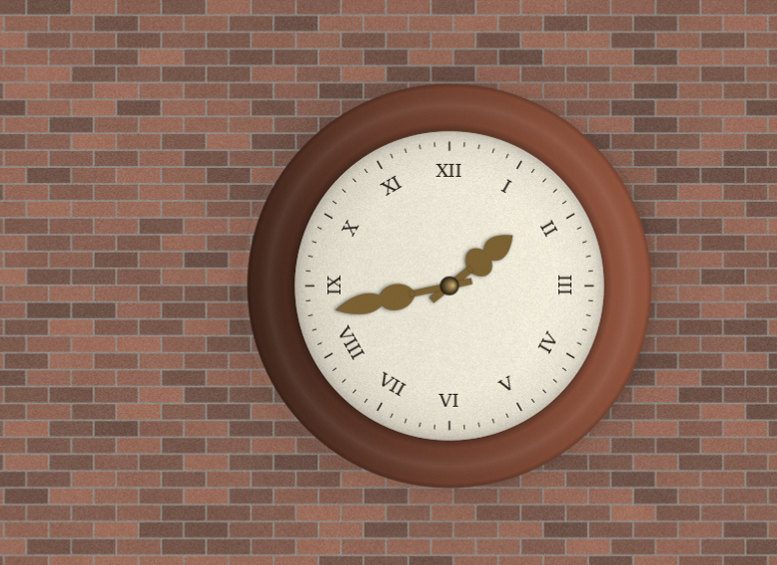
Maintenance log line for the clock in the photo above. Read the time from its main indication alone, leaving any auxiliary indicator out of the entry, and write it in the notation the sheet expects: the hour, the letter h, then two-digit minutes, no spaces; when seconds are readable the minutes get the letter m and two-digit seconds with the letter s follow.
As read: 1h43
